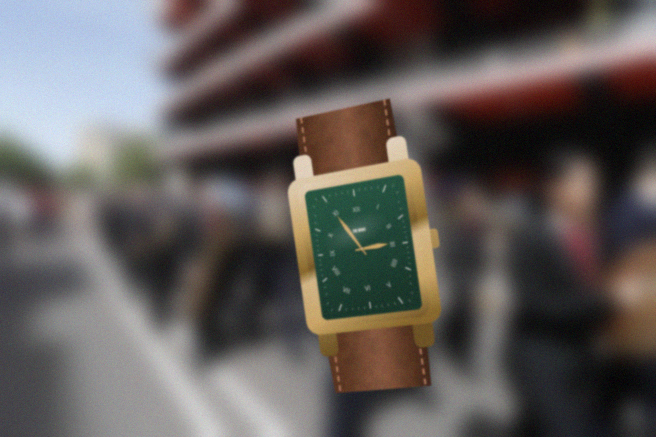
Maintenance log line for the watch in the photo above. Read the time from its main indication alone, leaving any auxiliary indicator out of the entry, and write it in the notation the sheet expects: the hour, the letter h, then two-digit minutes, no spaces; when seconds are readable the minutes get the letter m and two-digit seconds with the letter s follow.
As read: 2h55
